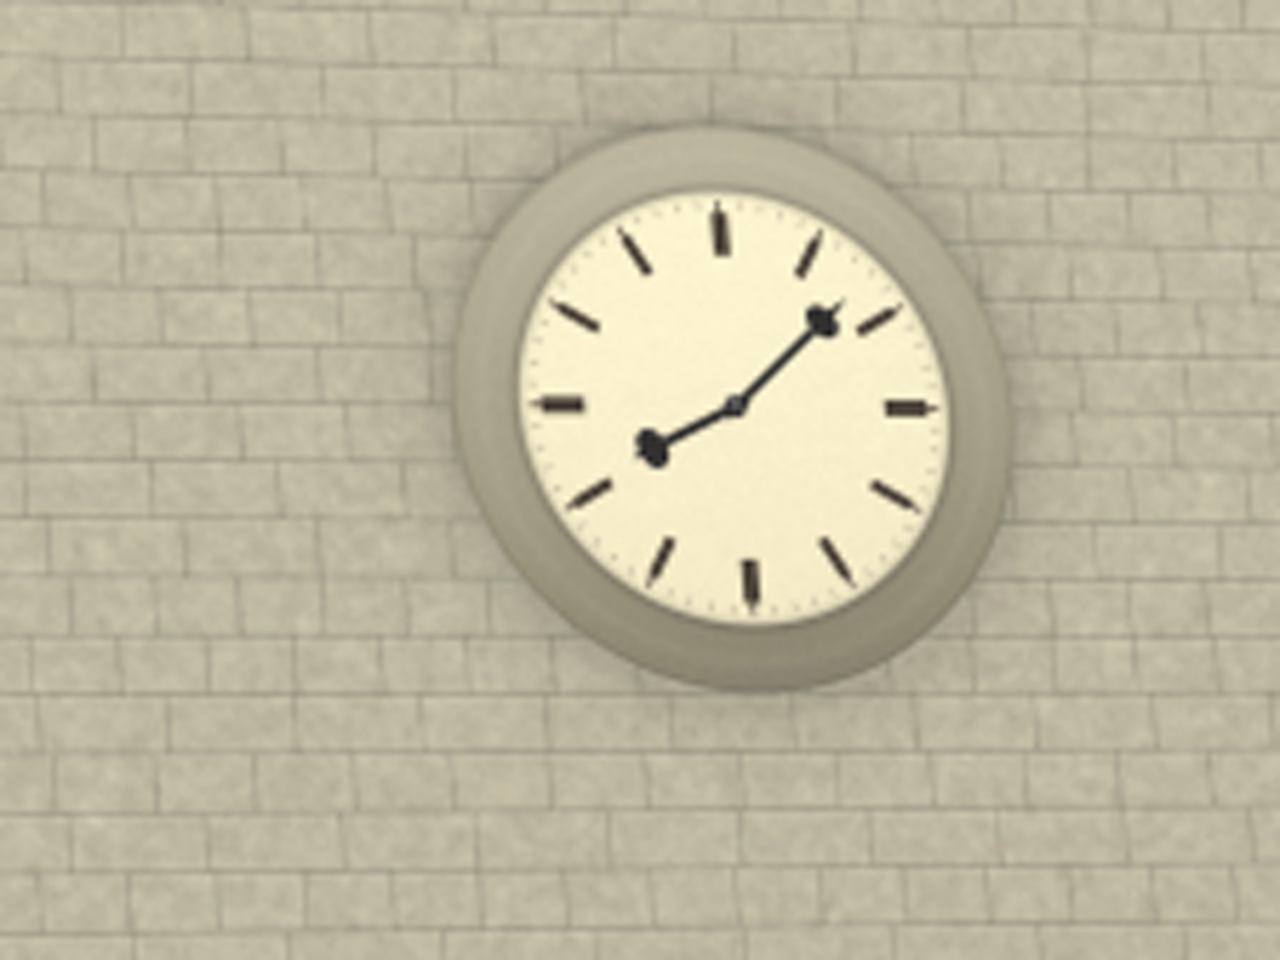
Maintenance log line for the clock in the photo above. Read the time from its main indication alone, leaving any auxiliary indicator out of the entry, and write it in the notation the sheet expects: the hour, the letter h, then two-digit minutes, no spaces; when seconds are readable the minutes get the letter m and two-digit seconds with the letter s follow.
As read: 8h08
